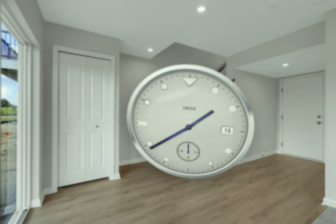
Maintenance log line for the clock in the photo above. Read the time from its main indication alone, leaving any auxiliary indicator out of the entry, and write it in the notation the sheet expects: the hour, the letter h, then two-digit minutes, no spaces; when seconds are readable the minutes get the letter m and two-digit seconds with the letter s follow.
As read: 1h39
